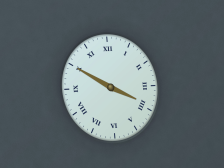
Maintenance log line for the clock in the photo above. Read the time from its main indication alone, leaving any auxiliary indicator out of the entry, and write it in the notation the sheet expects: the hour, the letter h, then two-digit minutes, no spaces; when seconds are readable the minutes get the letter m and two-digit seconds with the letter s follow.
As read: 3h50
